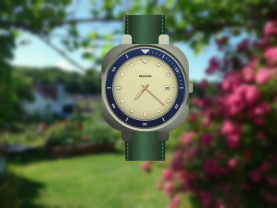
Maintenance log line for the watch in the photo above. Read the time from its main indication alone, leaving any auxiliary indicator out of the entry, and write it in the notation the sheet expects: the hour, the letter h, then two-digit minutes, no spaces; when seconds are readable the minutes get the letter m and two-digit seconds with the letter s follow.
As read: 7h22
